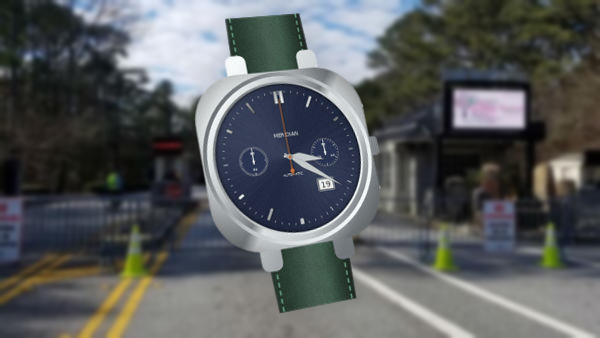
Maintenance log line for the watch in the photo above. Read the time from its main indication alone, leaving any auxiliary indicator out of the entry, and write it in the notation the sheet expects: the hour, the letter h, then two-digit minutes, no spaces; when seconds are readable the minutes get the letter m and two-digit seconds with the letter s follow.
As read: 3h21
